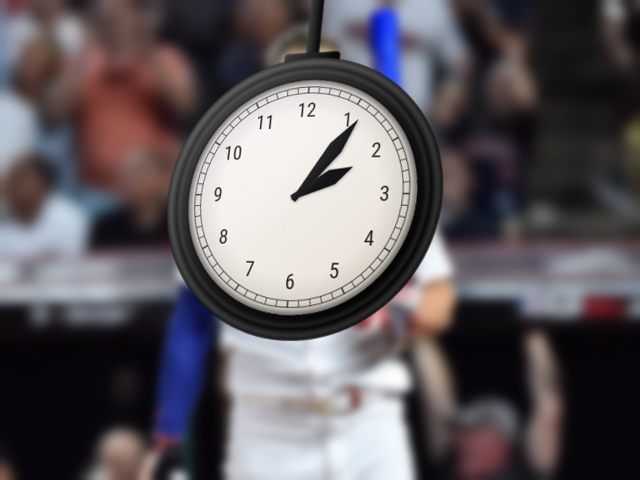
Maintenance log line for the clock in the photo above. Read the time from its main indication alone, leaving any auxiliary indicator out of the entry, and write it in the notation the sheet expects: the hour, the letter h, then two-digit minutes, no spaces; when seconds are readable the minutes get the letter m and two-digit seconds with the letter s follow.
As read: 2h06
